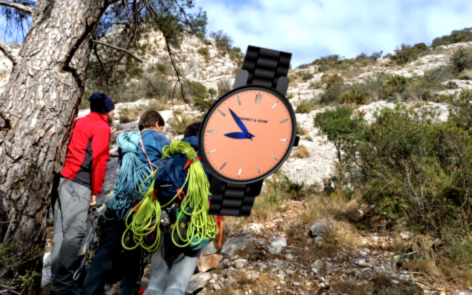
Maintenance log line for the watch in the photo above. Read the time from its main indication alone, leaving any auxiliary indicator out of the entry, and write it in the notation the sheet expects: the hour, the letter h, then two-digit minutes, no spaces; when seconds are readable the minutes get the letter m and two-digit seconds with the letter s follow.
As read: 8h52
